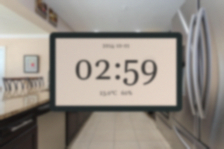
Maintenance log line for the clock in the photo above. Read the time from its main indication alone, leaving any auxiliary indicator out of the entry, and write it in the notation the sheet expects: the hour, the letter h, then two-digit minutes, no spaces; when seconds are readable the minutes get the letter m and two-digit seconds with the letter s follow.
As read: 2h59
